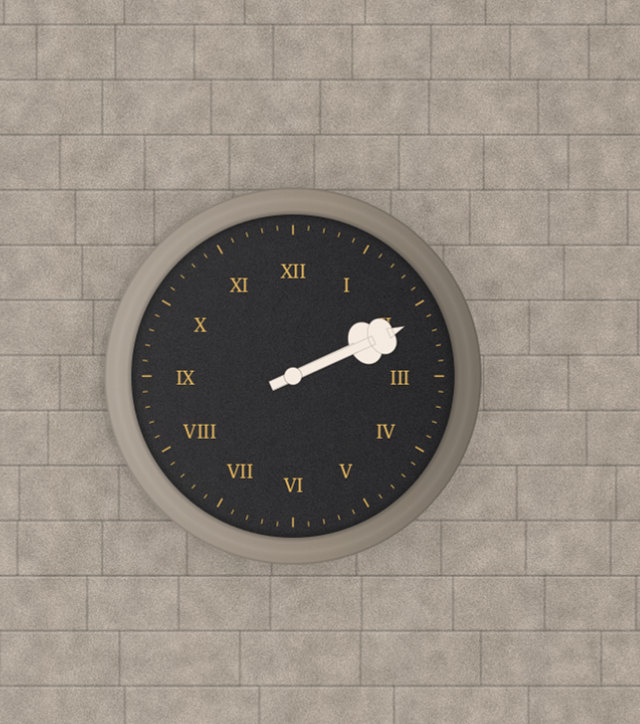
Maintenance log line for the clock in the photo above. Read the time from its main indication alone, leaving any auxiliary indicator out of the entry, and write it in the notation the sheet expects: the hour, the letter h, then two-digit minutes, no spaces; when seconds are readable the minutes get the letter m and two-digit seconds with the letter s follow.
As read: 2h11
